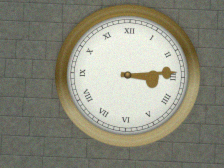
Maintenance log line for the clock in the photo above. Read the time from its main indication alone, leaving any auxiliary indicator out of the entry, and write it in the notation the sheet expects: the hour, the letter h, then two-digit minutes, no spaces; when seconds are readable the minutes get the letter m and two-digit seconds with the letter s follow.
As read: 3h14
